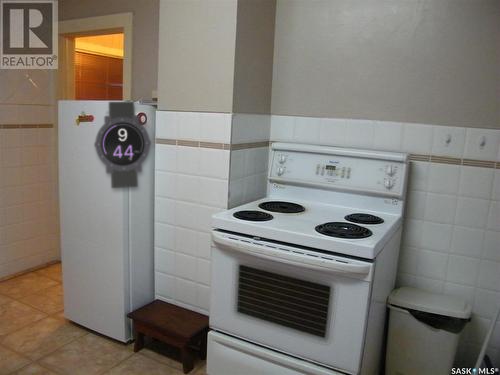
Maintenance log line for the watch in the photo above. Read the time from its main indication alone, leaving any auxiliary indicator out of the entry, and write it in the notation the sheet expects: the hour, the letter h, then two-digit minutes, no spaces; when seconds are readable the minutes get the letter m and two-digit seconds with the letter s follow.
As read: 9h44
